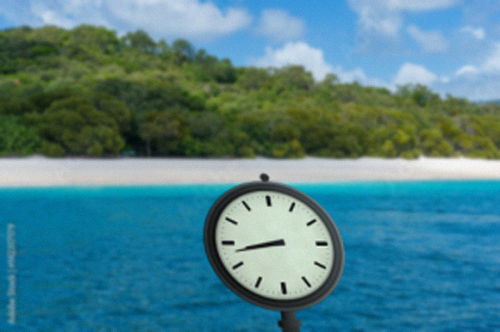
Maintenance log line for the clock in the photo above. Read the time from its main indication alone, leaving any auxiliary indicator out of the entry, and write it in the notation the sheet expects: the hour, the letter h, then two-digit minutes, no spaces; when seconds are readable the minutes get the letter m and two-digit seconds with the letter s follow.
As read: 8h43
